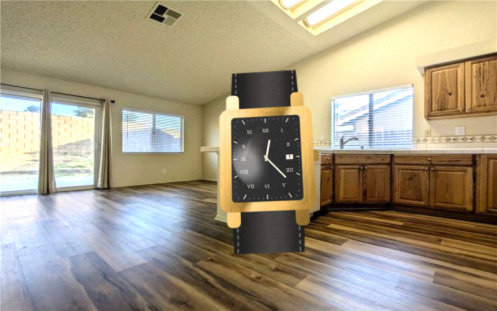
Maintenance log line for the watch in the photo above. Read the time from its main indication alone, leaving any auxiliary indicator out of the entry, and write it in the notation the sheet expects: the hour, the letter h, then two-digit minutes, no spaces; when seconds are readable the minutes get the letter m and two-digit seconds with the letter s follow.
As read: 12h23
